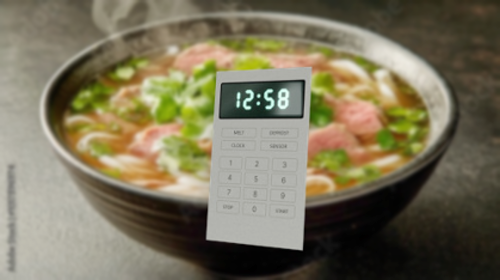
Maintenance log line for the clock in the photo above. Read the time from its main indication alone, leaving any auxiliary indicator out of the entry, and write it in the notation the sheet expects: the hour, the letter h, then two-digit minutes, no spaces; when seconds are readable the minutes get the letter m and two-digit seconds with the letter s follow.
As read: 12h58
